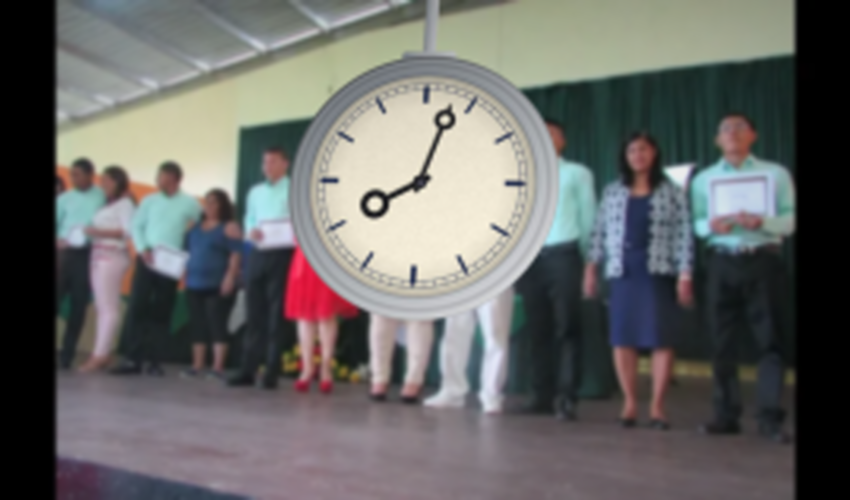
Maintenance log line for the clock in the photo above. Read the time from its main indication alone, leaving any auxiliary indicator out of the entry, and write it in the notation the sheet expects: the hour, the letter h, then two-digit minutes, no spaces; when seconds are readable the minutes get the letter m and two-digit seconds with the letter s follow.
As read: 8h03
